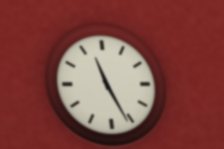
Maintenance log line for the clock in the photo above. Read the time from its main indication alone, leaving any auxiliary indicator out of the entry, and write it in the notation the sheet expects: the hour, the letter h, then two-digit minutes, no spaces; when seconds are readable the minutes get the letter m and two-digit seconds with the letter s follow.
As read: 11h26
